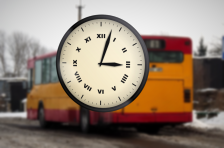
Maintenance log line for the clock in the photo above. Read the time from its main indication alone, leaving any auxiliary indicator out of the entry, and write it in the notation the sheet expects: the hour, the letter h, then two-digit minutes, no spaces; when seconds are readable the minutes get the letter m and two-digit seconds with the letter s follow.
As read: 3h03
